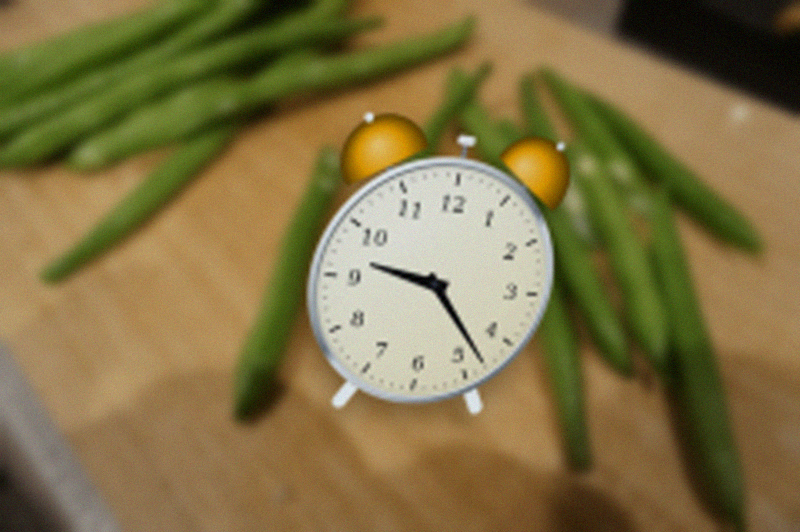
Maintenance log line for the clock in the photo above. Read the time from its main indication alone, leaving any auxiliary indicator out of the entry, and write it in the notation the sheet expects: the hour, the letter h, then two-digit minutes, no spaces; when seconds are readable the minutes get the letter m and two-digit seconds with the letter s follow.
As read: 9h23
